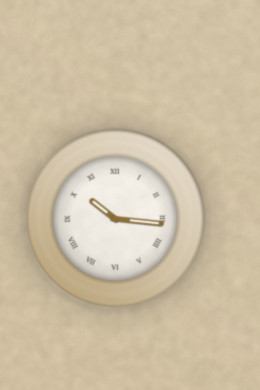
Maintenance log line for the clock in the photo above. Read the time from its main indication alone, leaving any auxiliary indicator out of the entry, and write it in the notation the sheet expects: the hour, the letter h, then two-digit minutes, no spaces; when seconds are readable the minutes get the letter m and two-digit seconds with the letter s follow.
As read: 10h16
